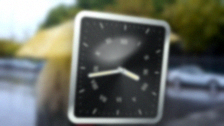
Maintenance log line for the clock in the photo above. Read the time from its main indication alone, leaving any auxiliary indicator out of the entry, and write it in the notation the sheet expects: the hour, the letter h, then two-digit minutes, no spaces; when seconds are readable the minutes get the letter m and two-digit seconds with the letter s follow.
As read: 3h43
